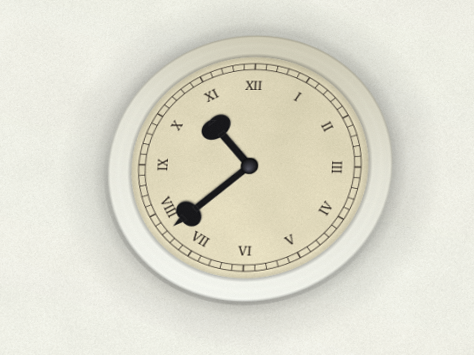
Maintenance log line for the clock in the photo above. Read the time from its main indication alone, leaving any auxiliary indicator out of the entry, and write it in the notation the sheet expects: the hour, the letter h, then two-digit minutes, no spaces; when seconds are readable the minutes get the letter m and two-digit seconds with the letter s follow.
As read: 10h38
